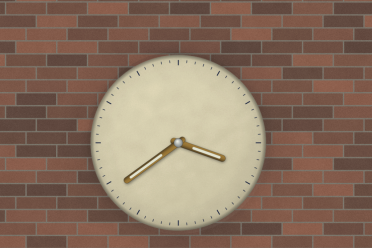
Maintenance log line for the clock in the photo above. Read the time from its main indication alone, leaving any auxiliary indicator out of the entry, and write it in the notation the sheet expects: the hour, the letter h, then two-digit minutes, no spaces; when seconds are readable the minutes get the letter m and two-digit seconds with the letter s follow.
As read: 3h39
